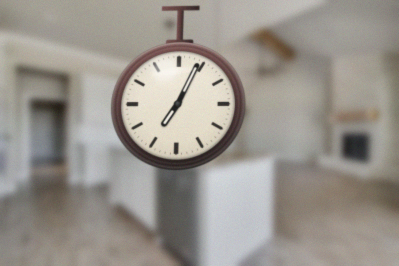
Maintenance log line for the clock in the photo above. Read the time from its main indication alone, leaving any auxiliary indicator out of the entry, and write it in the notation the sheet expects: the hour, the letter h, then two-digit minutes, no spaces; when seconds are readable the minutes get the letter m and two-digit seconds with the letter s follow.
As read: 7h04
